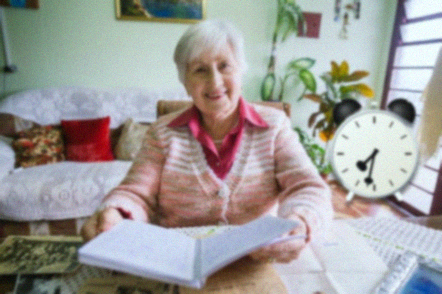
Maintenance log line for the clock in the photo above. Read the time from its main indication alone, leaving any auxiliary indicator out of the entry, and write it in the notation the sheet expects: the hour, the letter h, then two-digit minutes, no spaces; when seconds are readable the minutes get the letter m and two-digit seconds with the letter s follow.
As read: 7h32
